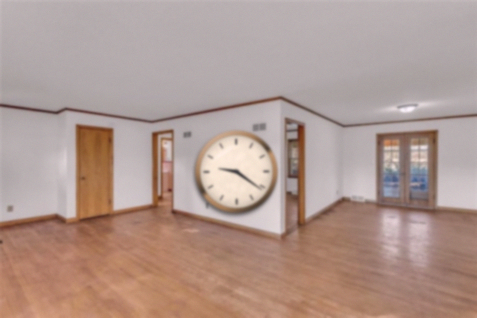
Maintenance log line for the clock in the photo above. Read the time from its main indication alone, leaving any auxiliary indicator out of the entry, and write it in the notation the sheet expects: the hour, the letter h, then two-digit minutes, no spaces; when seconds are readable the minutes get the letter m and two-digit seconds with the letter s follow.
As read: 9h21
